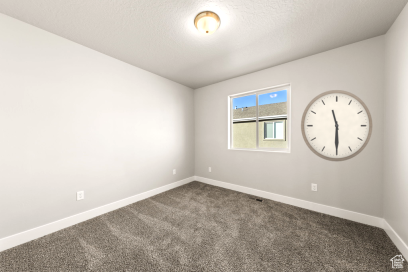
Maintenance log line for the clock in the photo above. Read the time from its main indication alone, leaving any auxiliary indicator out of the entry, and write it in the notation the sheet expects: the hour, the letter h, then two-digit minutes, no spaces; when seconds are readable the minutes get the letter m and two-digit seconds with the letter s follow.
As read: 11h30
